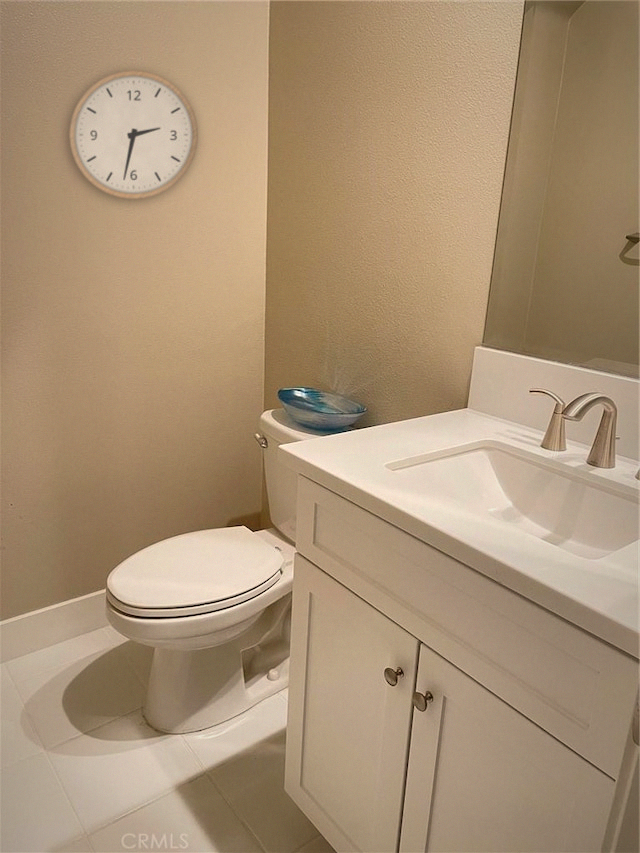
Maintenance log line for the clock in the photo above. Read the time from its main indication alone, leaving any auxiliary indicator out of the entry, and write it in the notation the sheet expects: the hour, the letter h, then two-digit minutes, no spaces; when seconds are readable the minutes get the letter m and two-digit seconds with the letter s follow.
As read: 2h32
